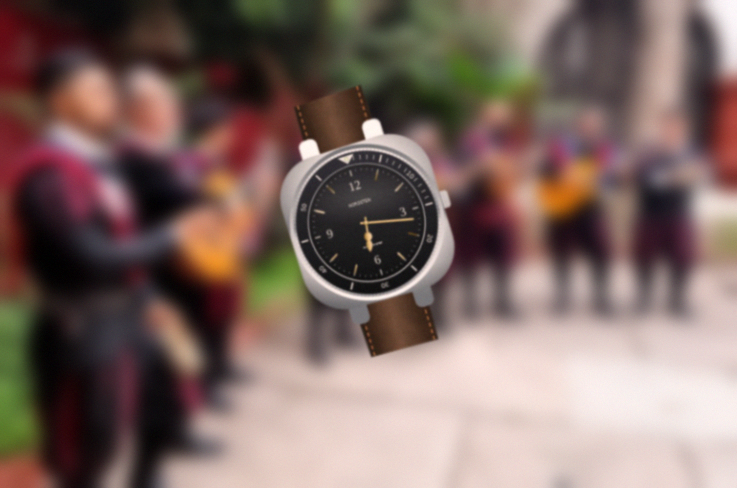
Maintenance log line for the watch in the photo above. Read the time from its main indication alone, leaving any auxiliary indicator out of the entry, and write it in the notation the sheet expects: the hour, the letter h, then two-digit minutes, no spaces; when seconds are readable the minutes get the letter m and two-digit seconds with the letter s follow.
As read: 6h17
